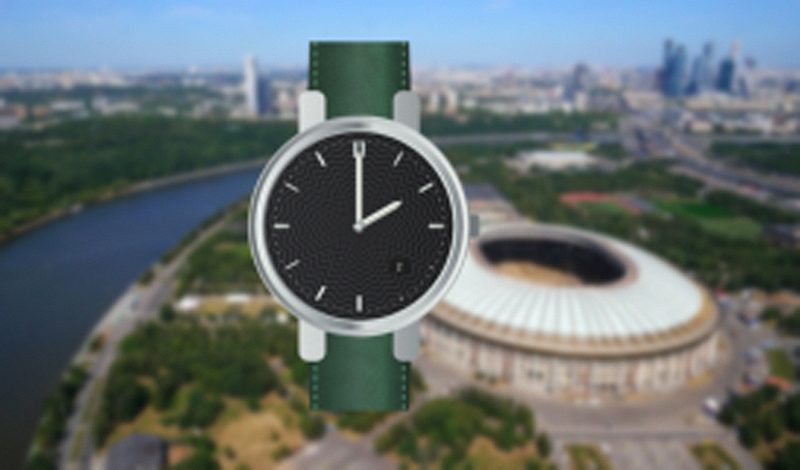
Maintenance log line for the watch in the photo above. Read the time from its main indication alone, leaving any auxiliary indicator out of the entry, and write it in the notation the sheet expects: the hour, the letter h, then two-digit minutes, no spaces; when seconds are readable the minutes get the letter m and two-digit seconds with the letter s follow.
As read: 2h00
